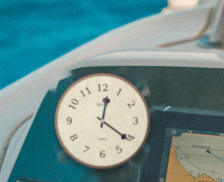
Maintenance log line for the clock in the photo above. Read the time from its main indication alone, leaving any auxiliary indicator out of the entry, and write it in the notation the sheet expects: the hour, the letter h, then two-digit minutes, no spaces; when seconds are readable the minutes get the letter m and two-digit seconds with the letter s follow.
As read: 12h21
